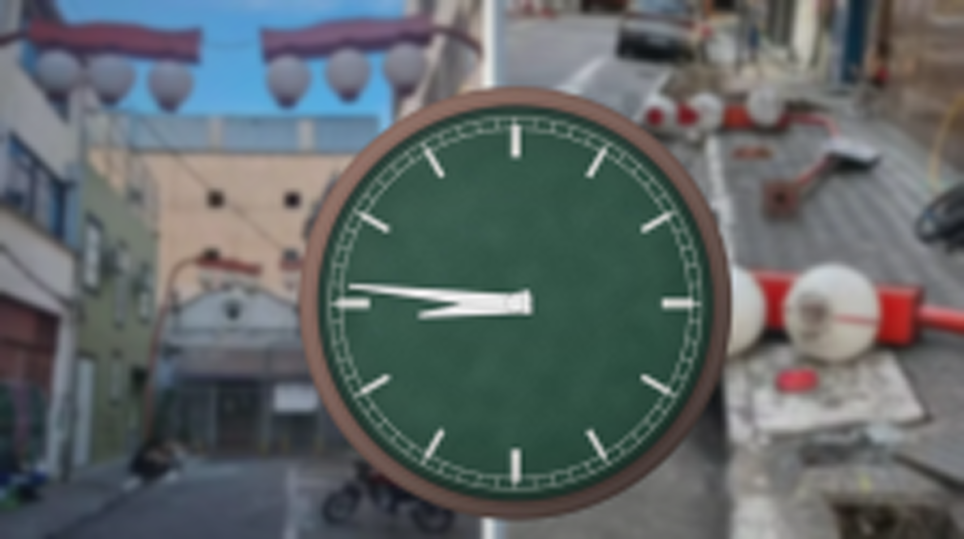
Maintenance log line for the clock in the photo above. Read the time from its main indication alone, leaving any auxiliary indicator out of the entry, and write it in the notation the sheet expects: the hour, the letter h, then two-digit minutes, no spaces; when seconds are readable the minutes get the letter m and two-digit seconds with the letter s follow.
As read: 8h46
